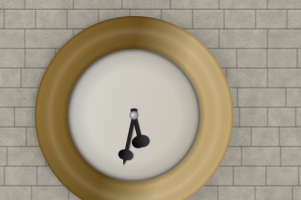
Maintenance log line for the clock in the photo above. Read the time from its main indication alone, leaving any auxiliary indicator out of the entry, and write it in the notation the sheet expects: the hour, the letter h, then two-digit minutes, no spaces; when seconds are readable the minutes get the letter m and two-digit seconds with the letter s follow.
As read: 5h32
